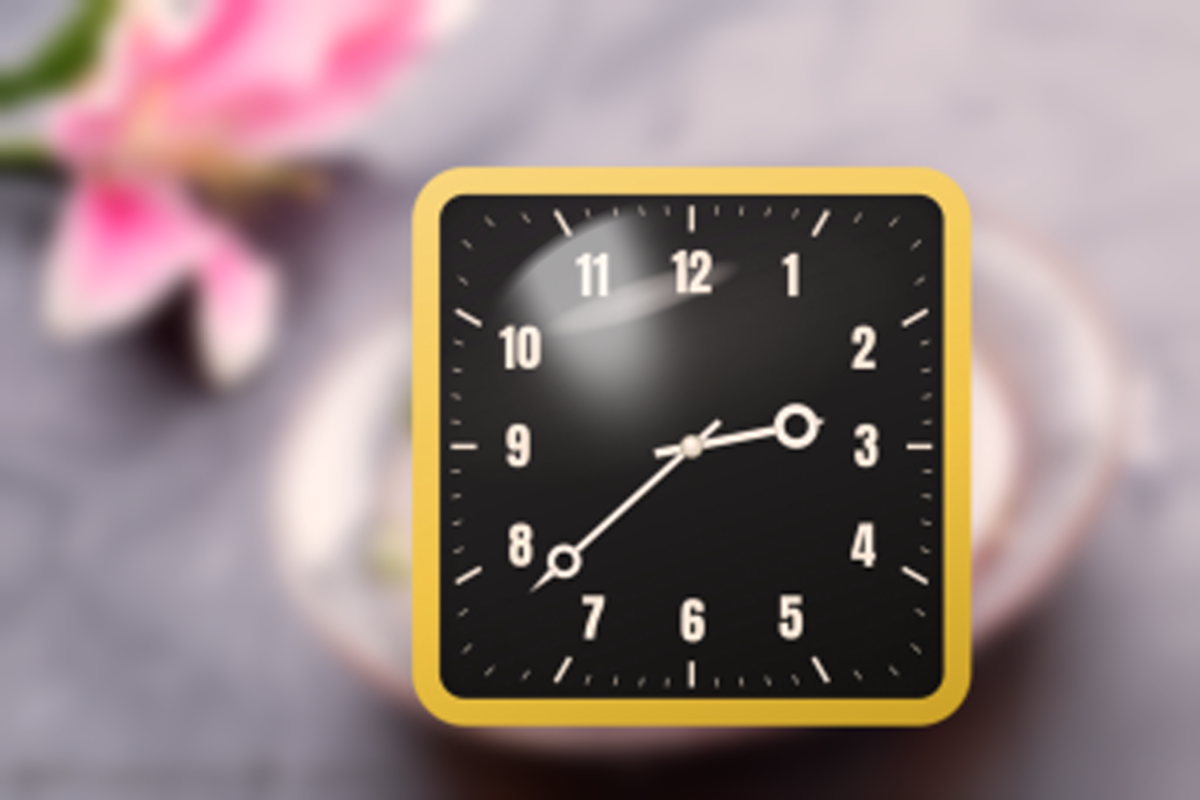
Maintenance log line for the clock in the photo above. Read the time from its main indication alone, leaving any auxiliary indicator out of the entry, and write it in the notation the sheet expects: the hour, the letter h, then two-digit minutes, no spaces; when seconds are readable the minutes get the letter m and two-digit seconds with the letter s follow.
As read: 2h38
